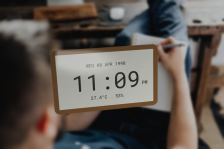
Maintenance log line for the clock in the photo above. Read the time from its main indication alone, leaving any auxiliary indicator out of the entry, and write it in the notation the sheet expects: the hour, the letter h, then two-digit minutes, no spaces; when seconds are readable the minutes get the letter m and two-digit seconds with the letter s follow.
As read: 11h09
